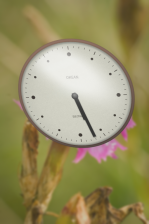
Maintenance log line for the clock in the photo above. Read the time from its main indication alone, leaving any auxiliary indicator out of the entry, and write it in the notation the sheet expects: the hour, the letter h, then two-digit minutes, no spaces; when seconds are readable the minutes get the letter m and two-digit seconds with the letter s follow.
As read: 5h27
